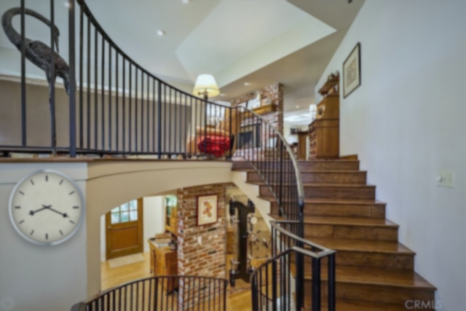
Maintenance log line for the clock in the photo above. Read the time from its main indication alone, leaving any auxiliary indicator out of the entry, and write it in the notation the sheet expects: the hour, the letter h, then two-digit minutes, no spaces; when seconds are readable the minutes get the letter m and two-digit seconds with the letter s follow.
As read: 8h19
